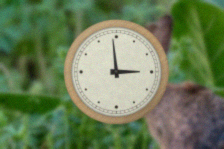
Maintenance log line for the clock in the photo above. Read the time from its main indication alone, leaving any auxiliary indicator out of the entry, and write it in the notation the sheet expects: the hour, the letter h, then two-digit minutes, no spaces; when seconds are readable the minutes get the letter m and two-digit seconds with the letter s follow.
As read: 2h59
